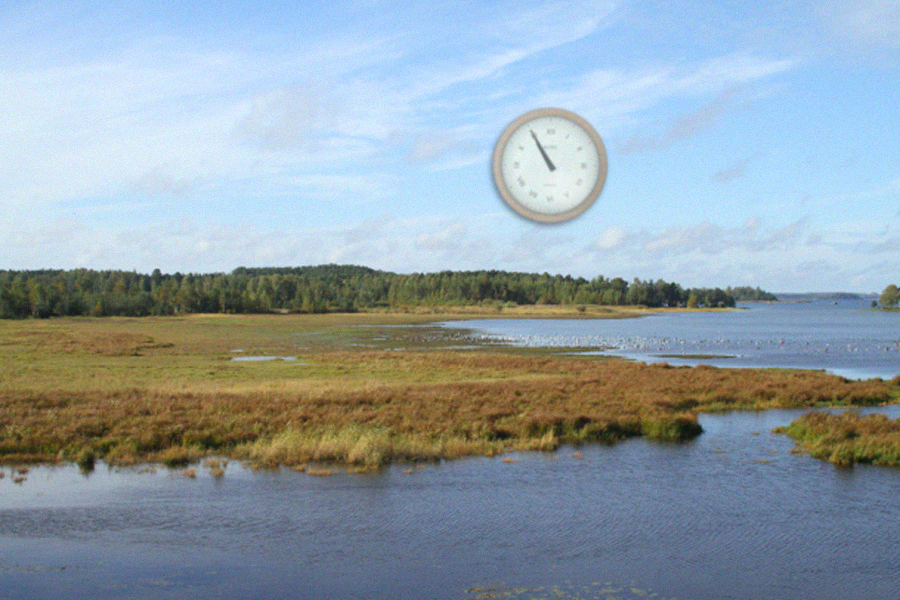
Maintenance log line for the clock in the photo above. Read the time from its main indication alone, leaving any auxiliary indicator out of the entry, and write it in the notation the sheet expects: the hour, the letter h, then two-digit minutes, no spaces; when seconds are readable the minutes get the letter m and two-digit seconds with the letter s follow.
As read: 10h55
